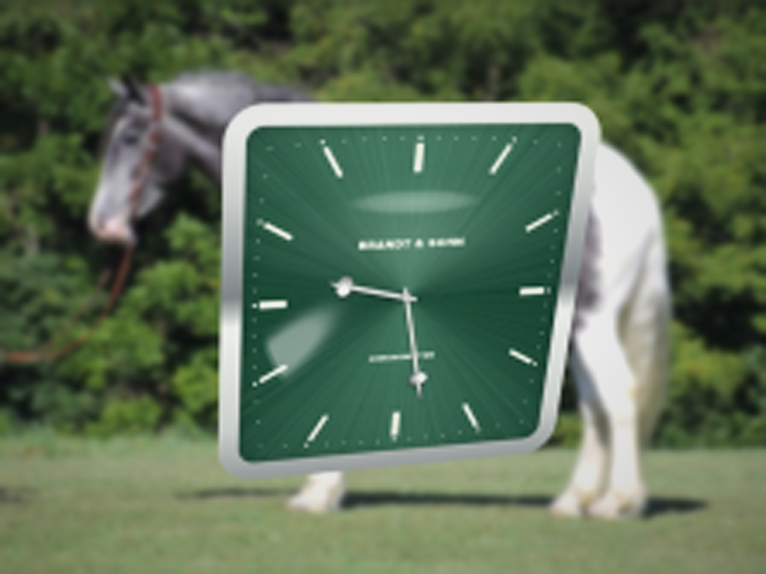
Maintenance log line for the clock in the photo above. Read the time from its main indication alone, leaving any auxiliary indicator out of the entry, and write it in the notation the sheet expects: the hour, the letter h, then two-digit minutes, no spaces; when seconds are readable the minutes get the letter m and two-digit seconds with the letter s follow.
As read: 9h28
